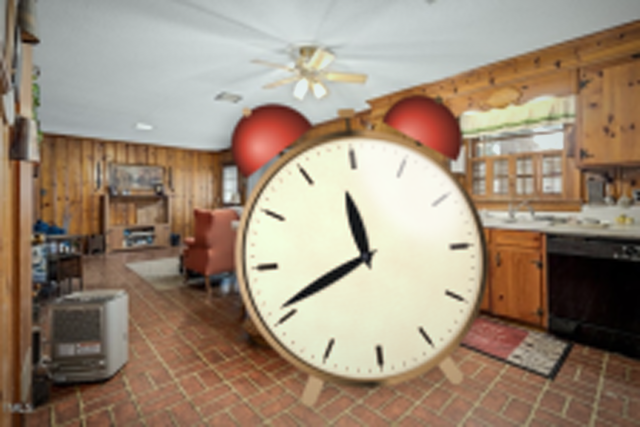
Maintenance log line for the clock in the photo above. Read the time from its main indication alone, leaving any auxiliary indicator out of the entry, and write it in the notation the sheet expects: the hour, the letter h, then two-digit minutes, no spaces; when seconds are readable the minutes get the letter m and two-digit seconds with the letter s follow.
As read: 11h41
